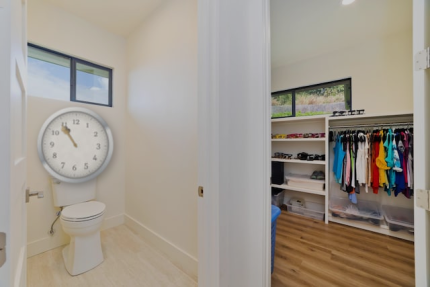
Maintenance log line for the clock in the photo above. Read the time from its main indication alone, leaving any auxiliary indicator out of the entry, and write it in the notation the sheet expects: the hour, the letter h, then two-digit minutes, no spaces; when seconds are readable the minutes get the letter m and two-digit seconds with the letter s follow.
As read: 10h54
